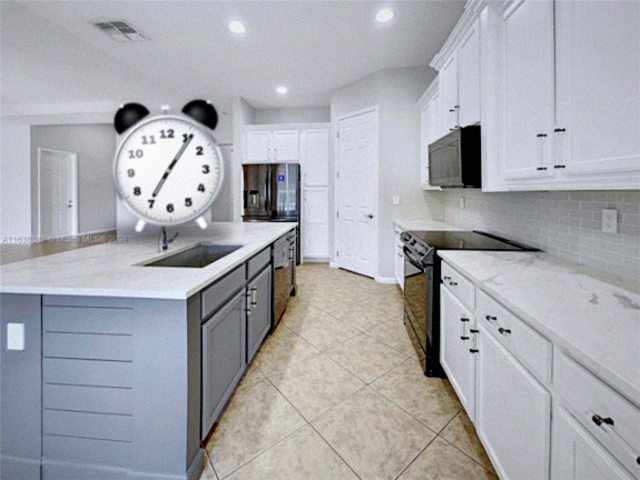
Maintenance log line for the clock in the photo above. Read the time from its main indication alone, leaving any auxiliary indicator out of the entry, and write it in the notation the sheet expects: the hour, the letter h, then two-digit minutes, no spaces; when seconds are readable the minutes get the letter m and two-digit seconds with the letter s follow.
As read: 7h06
